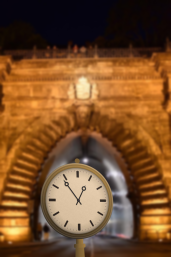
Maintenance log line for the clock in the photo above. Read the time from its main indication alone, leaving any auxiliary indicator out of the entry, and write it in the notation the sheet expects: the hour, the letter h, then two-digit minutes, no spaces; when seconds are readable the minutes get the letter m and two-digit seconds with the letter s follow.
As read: 12h54
